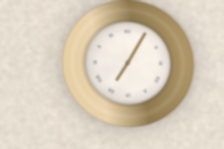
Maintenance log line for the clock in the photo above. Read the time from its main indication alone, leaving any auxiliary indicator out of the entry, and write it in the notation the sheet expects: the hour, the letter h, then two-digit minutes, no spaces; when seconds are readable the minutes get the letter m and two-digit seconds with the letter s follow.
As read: 7h05
